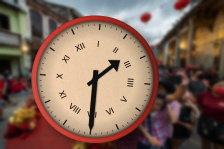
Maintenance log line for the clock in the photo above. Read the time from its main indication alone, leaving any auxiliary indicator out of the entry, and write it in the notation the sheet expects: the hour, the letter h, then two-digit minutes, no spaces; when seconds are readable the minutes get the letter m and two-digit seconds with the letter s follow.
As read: 2h35
